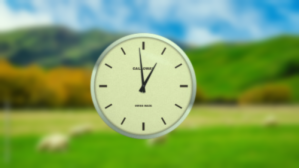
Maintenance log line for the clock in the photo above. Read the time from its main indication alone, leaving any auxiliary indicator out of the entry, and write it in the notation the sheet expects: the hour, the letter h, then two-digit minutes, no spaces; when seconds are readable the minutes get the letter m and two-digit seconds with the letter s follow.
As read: 12h59
